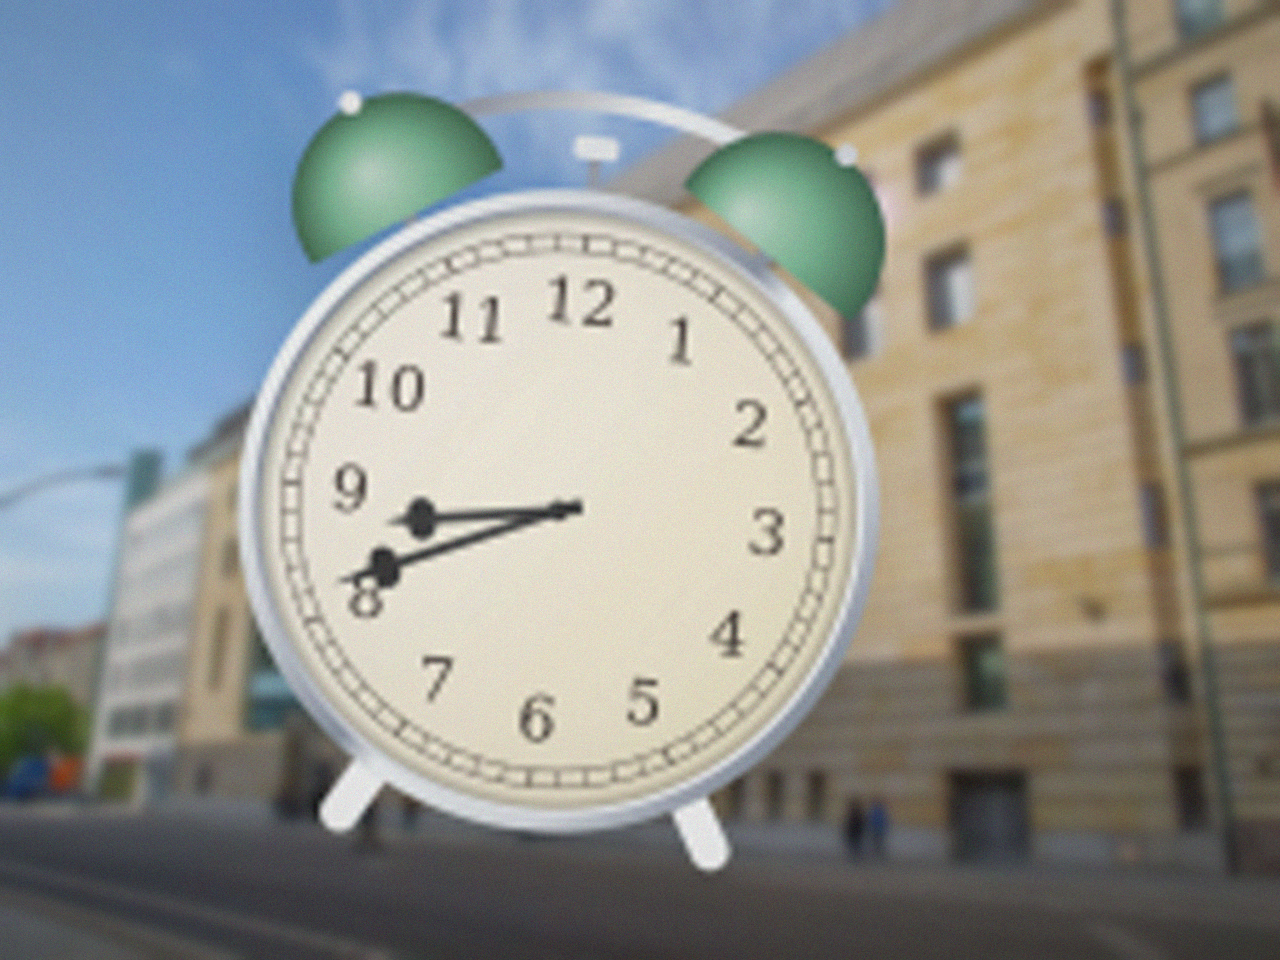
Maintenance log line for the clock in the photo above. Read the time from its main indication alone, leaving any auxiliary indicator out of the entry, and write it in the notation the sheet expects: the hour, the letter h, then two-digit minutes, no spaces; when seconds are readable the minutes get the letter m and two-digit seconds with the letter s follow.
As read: 8h41
